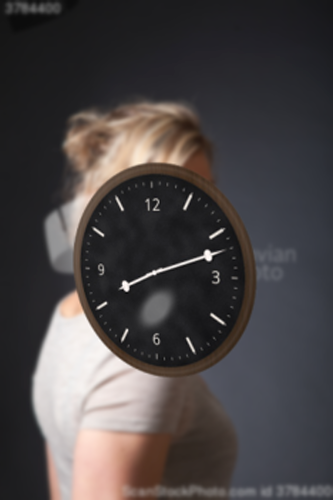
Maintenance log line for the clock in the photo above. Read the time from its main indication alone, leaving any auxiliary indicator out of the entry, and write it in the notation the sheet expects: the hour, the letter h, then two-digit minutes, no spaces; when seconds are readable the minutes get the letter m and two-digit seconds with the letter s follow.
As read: 8h12
